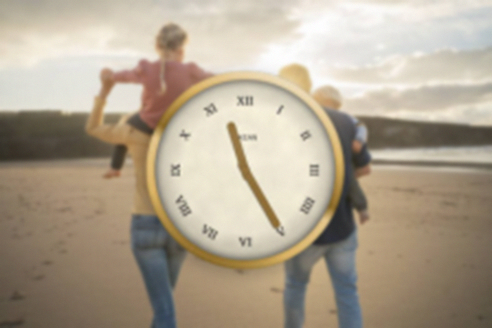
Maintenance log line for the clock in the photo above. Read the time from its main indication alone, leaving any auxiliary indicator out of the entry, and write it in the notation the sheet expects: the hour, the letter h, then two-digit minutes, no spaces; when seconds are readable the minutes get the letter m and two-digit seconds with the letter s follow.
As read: 11h25
